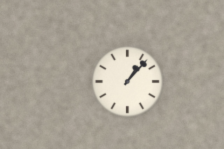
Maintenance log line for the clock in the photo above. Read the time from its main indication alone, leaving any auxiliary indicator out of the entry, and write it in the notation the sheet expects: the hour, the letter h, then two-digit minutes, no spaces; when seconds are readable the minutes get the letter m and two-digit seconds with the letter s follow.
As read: 1h07
